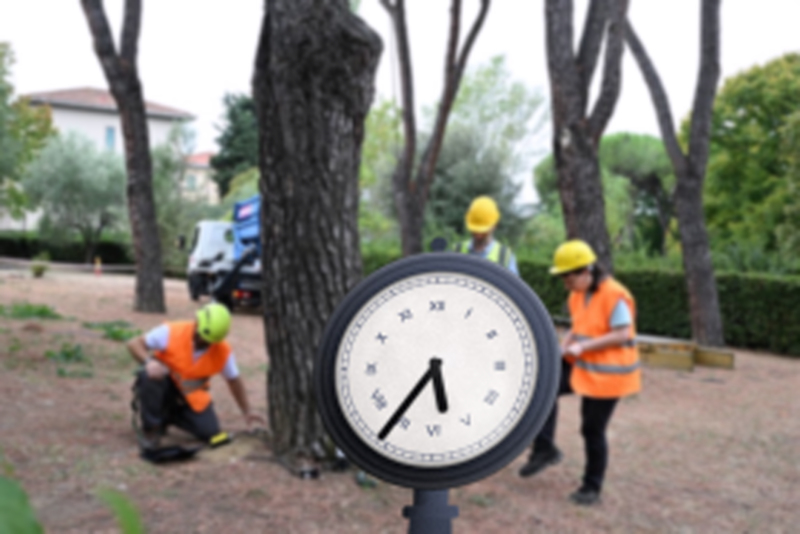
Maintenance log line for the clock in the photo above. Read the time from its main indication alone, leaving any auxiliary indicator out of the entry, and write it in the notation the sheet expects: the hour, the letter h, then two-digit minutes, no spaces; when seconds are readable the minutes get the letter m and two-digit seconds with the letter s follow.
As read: 5h36
